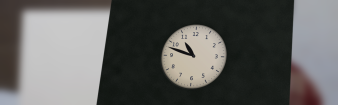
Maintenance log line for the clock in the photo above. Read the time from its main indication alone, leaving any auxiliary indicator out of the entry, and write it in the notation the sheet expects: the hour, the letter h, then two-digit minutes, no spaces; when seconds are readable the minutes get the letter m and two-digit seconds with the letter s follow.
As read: 10h48
